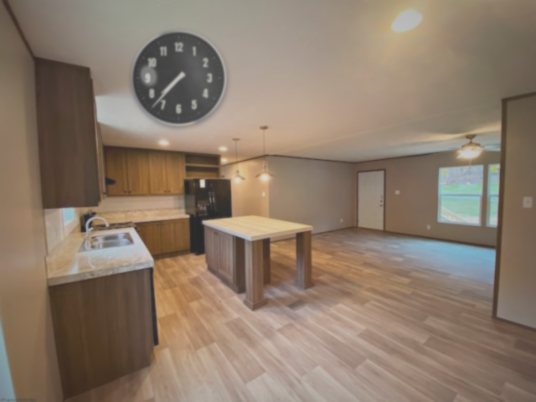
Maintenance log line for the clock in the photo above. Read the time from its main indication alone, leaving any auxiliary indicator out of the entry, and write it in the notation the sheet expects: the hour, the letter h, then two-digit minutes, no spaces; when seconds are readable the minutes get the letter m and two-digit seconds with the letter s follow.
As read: 7h37
